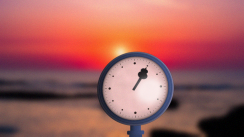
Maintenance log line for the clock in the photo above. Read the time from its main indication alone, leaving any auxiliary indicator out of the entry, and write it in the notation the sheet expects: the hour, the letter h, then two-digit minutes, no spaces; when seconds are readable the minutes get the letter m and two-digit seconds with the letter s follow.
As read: 1h05
